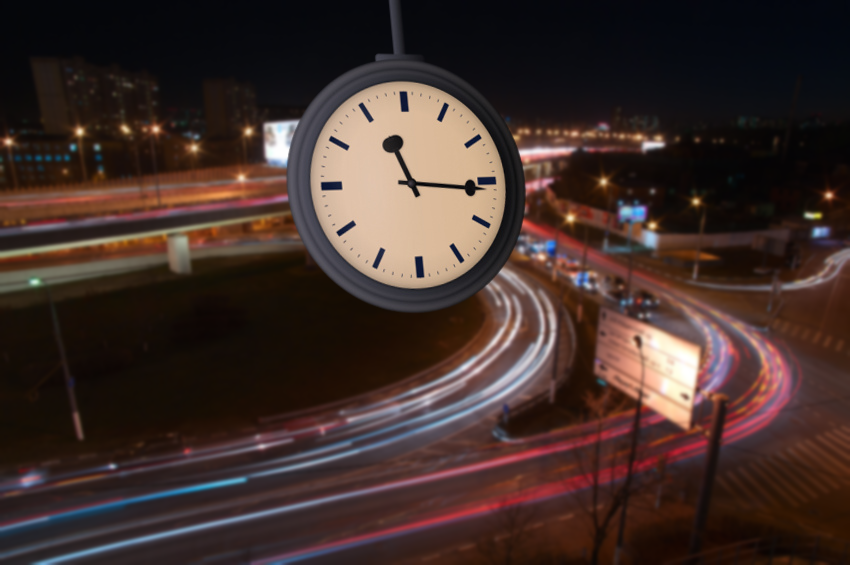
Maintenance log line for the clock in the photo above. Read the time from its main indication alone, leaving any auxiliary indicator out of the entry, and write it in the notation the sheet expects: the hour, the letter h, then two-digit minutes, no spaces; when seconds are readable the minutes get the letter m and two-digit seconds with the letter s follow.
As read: 11h16
